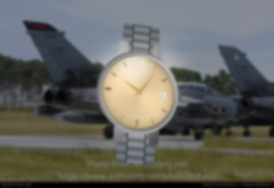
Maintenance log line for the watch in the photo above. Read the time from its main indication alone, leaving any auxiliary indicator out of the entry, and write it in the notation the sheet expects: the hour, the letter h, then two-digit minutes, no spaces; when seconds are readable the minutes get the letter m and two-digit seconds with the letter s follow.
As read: 10h06
